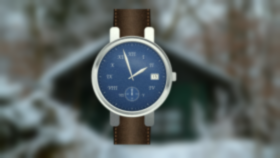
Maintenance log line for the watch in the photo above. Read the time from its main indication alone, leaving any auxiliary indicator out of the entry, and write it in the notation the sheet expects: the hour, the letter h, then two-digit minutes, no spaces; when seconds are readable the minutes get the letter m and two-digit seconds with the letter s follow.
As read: 1h57
